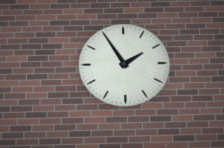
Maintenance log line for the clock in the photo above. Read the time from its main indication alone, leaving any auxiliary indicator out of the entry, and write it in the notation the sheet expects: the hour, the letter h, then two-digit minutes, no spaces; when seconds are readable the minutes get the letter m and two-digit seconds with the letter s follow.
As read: 1h55
